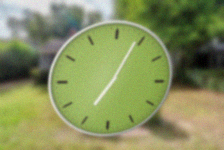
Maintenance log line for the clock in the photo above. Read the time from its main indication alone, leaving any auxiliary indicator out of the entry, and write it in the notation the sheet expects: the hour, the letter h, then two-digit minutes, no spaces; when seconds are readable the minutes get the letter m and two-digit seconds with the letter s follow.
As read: 7h04
